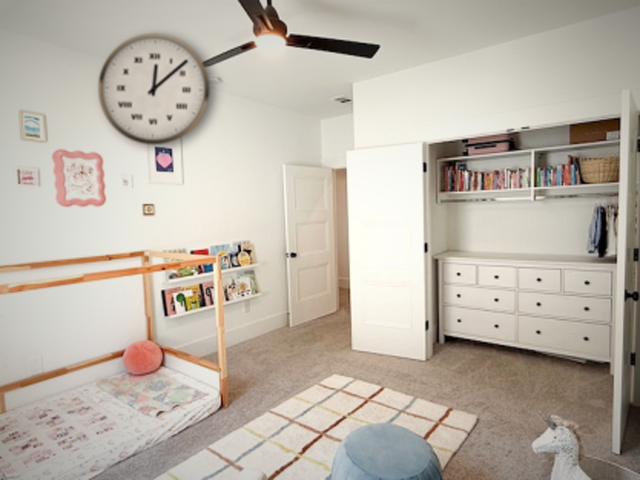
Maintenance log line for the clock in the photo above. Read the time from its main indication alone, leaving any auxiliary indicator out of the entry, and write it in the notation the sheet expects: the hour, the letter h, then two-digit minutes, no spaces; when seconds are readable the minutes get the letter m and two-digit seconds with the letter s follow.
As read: 12h08
